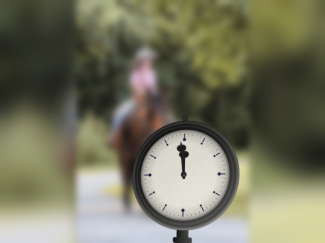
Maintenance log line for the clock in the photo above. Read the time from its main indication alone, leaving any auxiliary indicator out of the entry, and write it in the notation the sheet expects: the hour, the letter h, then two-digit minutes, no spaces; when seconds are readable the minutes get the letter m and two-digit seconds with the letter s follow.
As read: 11h59
